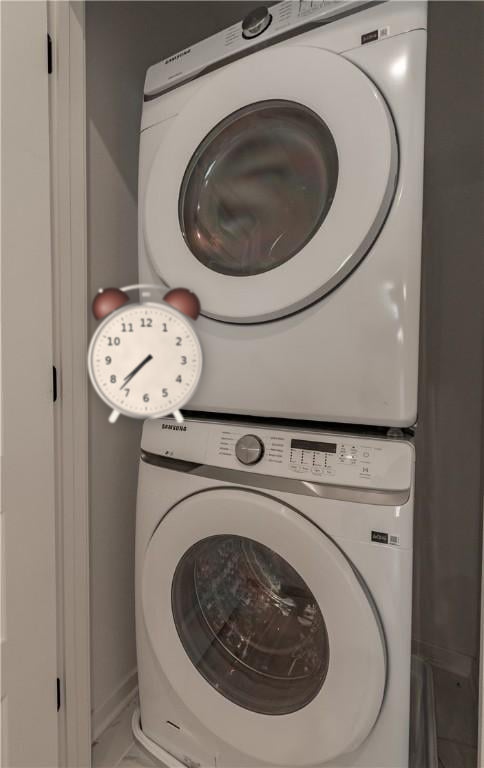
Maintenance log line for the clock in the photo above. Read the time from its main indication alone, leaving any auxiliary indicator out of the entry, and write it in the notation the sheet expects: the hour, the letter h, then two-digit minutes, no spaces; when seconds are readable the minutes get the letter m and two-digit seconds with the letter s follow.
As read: 7h37
